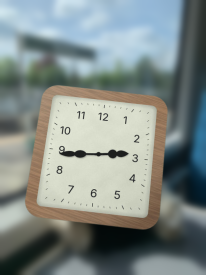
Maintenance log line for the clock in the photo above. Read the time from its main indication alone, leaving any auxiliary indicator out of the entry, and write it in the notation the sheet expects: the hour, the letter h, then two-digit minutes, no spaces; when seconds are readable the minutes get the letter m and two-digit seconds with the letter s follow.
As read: 2h44
